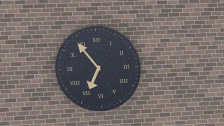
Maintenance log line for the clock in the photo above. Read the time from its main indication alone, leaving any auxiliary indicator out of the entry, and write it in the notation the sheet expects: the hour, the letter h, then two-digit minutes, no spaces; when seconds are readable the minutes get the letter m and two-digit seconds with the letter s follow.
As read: 6h54
